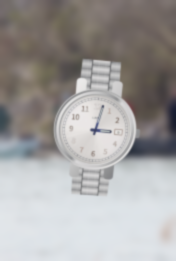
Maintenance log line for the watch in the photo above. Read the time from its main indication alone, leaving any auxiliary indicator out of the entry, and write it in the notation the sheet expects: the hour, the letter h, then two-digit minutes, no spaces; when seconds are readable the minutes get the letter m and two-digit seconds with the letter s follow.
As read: 3h02
